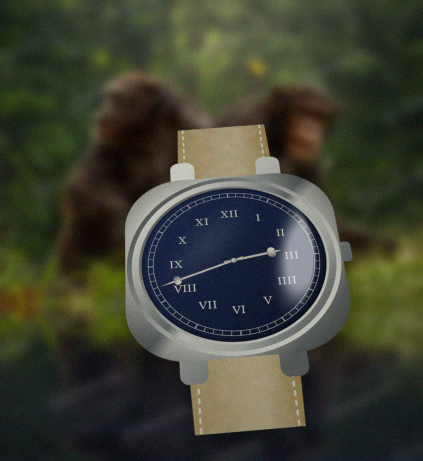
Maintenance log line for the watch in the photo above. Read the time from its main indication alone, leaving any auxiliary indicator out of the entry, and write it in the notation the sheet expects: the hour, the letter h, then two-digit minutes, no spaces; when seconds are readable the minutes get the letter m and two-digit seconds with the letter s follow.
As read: 2h42
